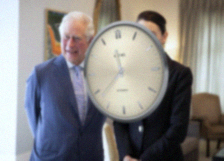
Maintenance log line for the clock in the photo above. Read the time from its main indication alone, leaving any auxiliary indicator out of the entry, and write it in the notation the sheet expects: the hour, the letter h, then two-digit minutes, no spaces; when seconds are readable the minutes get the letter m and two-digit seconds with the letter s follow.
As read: 11h38
